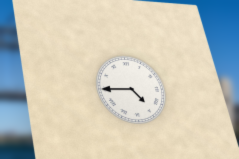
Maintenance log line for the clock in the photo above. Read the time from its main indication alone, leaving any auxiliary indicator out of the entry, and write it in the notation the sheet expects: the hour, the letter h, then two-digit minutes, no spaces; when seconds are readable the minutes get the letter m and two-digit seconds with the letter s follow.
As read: 4h45
